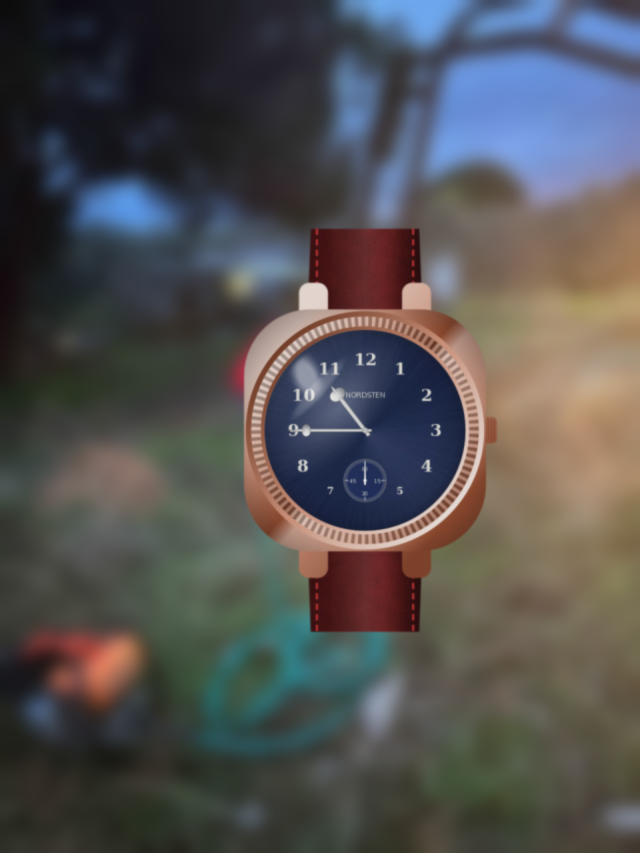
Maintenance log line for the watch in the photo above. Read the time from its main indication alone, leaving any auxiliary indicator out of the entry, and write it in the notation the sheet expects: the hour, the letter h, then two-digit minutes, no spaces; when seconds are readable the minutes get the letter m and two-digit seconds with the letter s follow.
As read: 10h45
